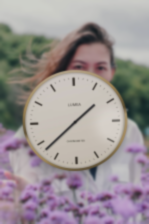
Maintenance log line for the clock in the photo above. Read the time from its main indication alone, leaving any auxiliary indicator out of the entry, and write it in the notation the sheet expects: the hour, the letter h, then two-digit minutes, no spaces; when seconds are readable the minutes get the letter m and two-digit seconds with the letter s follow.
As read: 1h38
